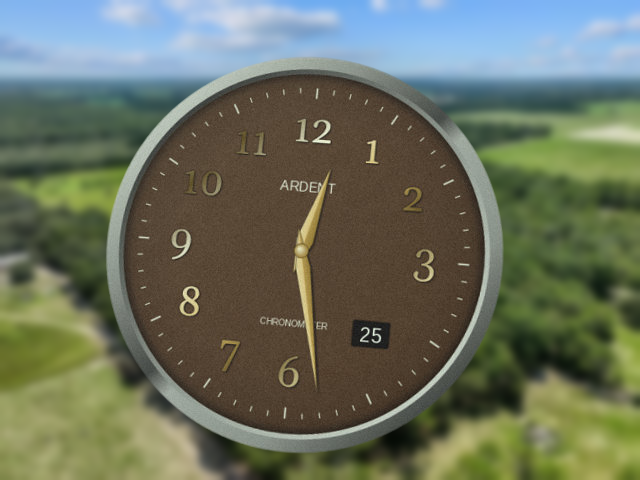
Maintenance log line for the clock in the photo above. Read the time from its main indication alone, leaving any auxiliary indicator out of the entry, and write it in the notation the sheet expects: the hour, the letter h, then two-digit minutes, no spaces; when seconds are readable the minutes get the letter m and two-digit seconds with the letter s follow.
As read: 12h28
